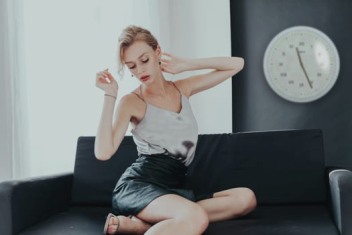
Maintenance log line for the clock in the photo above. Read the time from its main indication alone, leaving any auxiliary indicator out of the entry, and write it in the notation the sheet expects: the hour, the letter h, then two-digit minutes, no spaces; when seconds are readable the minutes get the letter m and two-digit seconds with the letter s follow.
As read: 11h26
